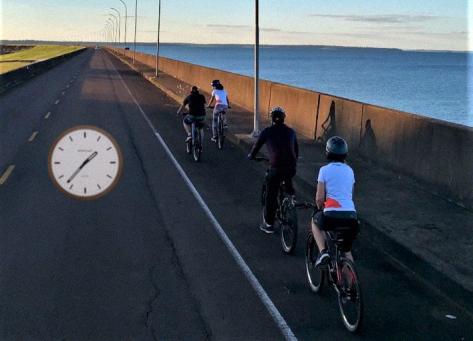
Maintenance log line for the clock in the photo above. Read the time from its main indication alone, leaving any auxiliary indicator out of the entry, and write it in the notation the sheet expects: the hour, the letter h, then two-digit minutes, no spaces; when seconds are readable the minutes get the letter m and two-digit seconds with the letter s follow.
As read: 1h37
